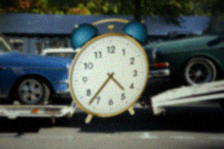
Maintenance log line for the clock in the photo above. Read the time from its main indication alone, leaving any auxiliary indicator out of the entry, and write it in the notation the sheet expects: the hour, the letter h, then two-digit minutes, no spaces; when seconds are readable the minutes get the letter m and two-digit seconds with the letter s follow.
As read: 4h37
